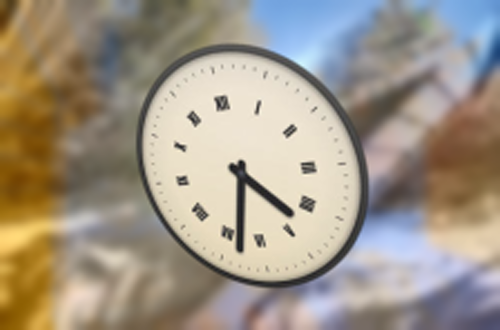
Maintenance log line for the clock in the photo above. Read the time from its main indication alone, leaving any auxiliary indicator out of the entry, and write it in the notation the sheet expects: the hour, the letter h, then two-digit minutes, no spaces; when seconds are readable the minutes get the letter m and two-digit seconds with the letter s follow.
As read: 4h33
